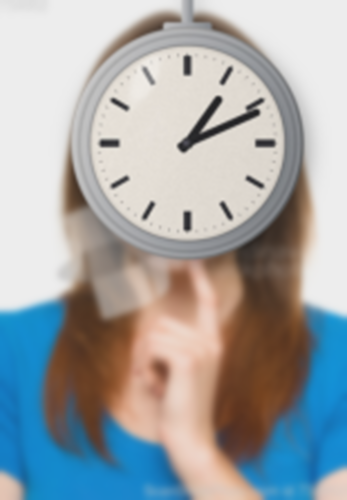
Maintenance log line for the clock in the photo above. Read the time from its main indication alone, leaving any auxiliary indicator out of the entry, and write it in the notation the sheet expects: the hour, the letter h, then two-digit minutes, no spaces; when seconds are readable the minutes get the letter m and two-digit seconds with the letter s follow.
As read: 1h11
